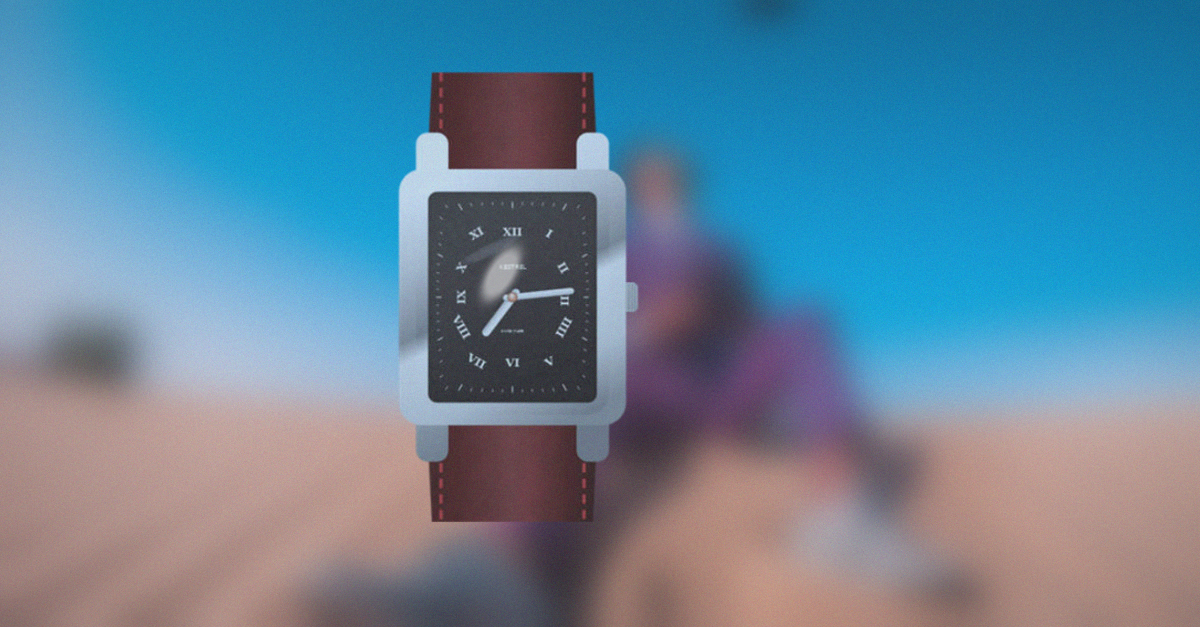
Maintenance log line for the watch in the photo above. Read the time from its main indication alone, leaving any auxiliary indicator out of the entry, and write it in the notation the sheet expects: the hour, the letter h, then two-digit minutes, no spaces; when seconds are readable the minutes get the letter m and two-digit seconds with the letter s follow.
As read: 7h14
